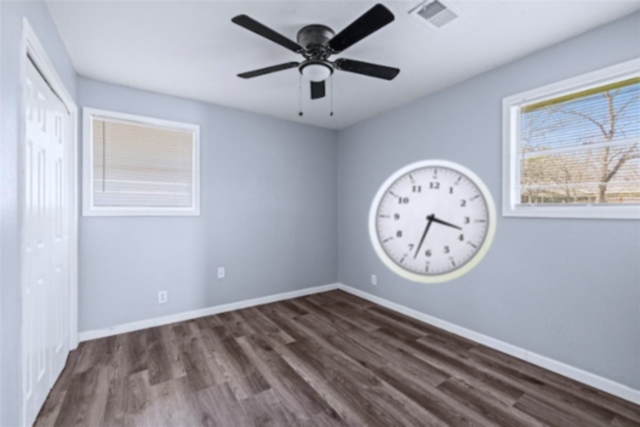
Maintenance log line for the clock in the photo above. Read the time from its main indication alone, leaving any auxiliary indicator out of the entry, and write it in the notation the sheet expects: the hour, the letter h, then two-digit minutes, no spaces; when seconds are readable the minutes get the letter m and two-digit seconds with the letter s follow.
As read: 3h33
